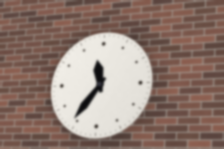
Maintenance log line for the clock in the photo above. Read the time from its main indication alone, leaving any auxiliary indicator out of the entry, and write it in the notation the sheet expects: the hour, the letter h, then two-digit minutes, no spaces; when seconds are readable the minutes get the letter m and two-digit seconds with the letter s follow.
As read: 11h36
